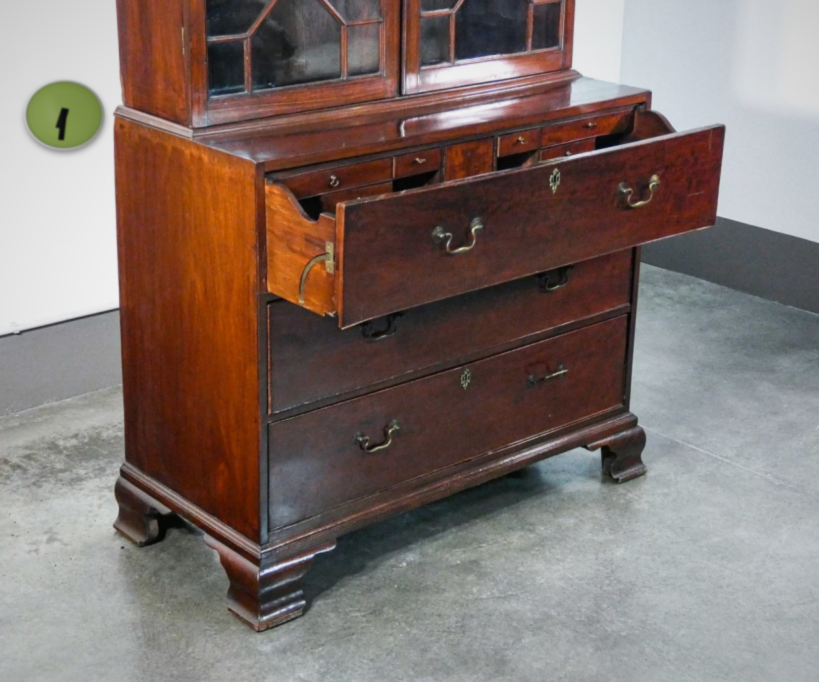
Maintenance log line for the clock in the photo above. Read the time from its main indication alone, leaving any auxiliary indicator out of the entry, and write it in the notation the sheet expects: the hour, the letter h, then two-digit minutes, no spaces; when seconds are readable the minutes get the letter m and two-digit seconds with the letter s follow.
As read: 6h31
